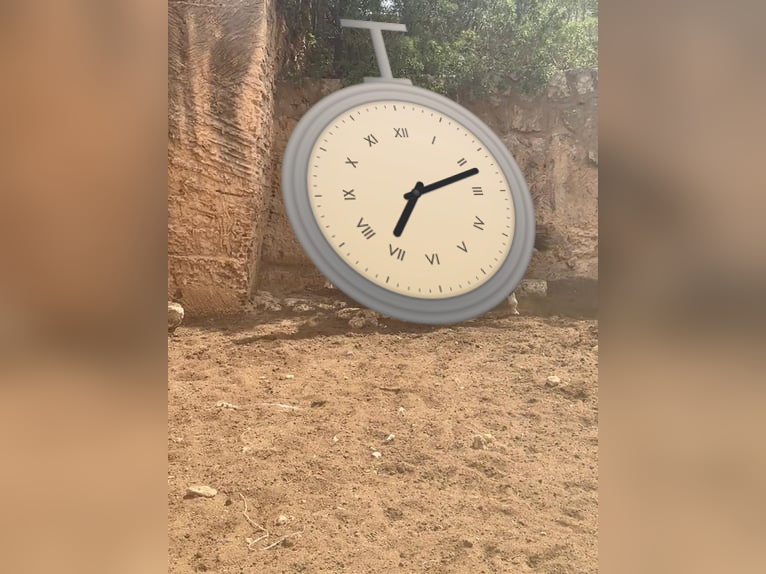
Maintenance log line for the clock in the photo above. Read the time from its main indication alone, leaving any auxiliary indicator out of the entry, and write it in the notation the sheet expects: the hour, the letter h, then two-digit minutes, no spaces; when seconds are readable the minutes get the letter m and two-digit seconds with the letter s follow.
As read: 7h12
